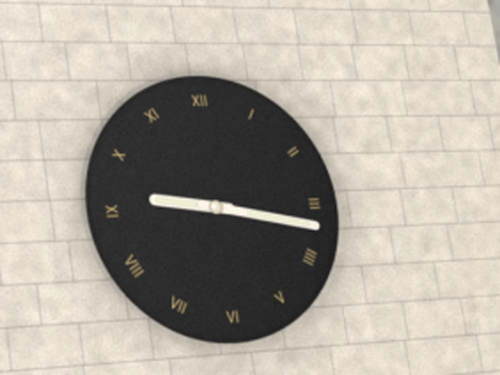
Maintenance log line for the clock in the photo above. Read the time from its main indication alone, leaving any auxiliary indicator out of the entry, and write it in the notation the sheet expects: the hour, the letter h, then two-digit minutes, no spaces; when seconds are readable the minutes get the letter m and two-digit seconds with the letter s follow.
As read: 9h17
